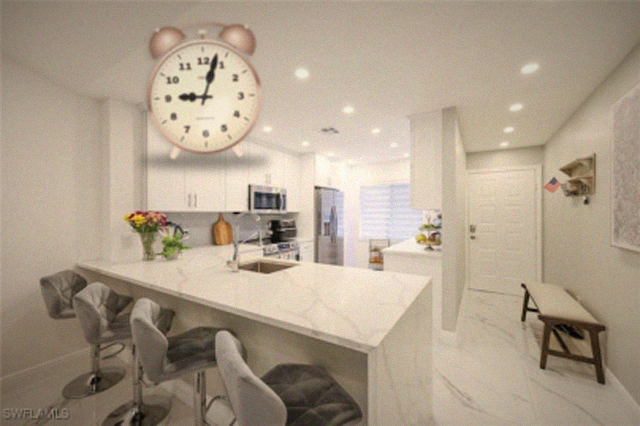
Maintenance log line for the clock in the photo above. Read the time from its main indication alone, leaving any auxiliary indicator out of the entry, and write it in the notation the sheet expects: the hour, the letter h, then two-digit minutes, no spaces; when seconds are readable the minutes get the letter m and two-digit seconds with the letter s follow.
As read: 9h03
